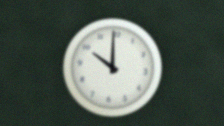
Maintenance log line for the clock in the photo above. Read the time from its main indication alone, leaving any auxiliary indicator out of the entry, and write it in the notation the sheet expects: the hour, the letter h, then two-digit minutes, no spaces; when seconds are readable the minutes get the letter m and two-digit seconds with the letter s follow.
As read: 9h59
